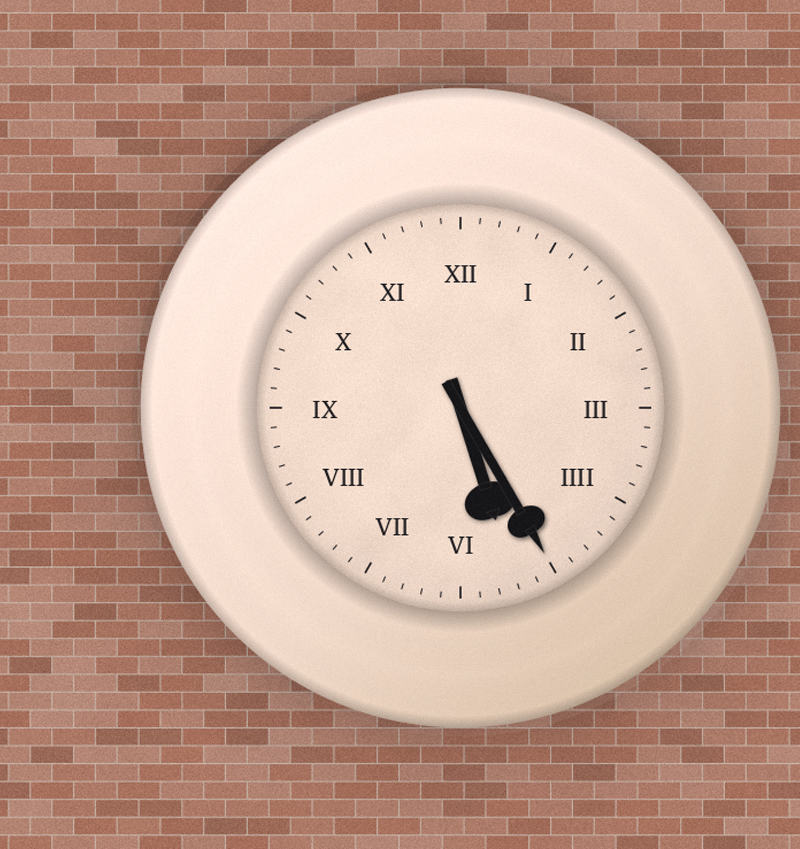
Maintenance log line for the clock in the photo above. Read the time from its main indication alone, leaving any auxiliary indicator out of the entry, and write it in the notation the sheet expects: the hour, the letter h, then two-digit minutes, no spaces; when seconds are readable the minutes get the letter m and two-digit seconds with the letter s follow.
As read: 5h25
